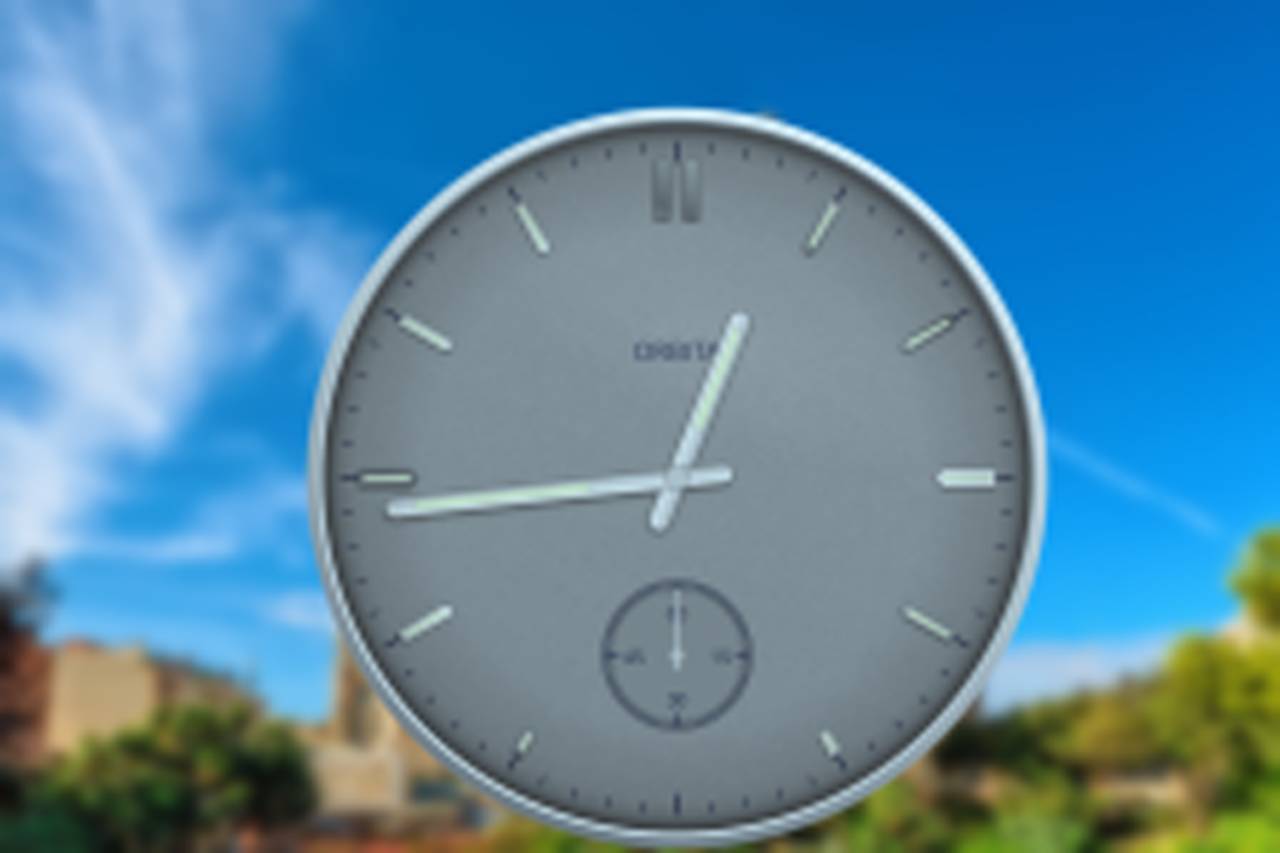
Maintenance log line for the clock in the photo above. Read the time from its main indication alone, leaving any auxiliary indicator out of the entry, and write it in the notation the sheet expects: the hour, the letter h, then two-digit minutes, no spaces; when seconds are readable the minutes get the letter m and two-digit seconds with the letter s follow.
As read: 12h44
